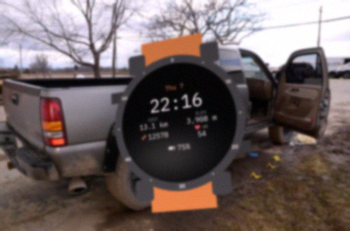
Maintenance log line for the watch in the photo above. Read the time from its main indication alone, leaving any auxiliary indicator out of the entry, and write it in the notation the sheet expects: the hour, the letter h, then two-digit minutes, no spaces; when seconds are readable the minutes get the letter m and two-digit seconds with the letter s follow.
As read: 22h16
